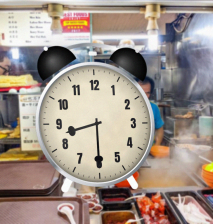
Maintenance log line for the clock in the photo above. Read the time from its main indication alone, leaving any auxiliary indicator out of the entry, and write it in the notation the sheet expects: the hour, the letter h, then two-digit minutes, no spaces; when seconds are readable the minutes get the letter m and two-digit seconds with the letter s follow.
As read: 8h30
